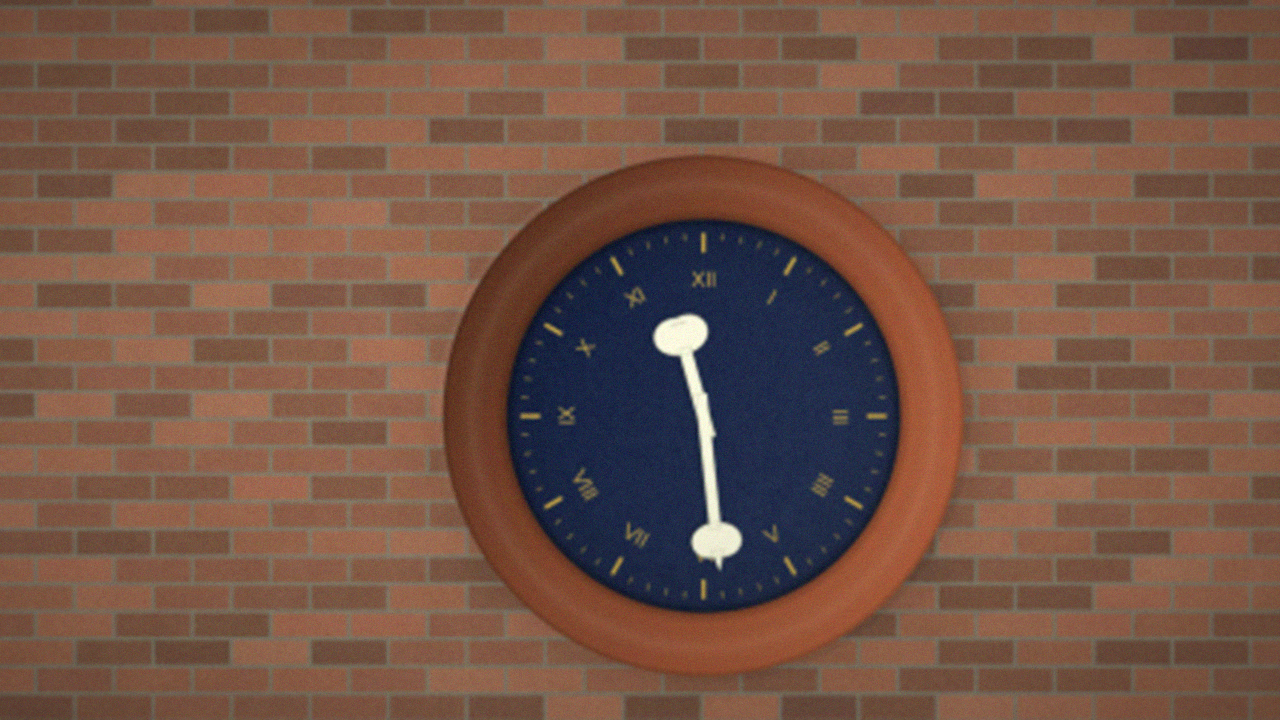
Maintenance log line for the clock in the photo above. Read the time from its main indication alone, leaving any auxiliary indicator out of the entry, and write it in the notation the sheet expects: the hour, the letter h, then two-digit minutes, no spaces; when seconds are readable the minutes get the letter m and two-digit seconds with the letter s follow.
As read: 11h29
